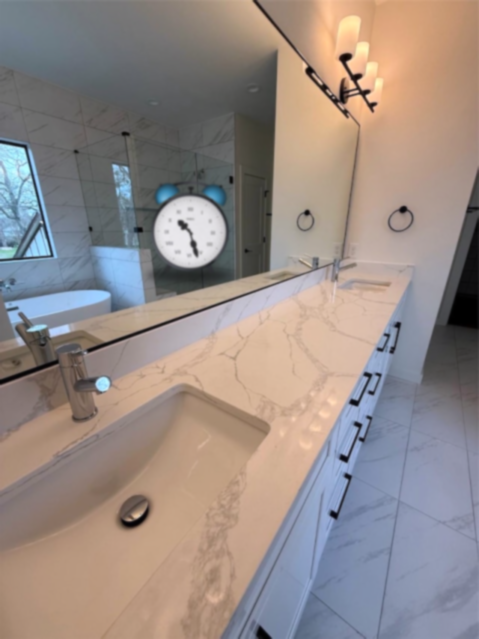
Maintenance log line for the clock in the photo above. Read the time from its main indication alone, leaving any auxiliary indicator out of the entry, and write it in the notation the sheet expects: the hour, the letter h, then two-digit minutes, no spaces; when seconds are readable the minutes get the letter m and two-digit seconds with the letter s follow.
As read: 10h27
